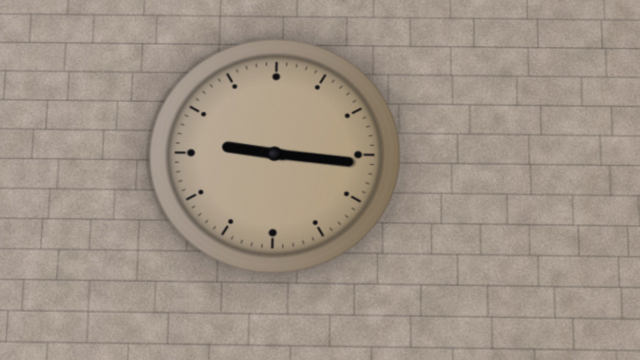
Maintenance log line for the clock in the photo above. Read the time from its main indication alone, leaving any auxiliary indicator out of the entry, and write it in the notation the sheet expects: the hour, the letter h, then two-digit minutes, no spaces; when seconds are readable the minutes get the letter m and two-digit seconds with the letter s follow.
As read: 9h16
